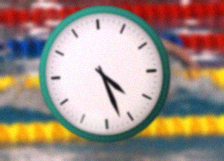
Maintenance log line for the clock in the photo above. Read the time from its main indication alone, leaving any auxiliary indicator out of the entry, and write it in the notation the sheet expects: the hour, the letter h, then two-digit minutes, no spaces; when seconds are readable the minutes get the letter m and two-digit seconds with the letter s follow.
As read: 4h27
